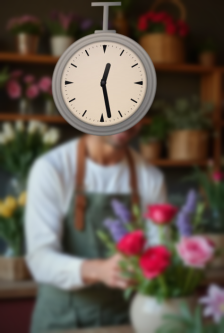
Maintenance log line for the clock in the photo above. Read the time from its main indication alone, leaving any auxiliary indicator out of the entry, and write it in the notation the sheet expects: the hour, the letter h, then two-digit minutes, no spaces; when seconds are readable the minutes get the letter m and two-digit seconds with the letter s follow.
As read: 12h28
